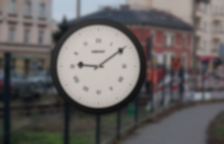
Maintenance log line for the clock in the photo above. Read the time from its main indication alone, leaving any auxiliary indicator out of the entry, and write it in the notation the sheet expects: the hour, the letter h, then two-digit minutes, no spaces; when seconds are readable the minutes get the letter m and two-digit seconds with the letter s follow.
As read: 9h09
